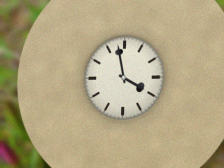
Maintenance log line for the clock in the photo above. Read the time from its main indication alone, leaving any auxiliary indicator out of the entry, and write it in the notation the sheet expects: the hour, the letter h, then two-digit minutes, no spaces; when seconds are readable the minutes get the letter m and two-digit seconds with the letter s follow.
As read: 3h58
